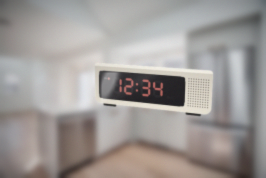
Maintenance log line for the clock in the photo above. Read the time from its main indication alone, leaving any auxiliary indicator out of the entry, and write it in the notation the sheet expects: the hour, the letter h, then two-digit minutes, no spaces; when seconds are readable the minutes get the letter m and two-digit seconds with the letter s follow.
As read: 12h34
